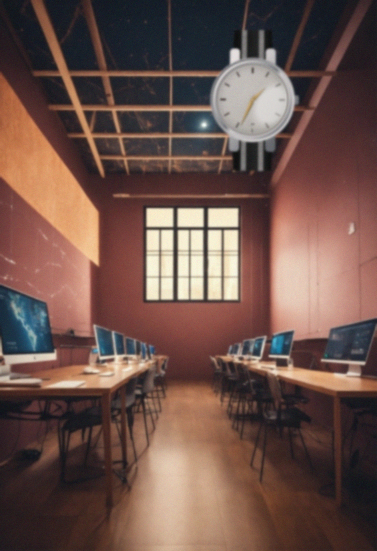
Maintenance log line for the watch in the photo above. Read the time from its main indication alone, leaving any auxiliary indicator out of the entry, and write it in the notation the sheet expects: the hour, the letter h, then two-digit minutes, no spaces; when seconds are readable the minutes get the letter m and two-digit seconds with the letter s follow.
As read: 1h34
